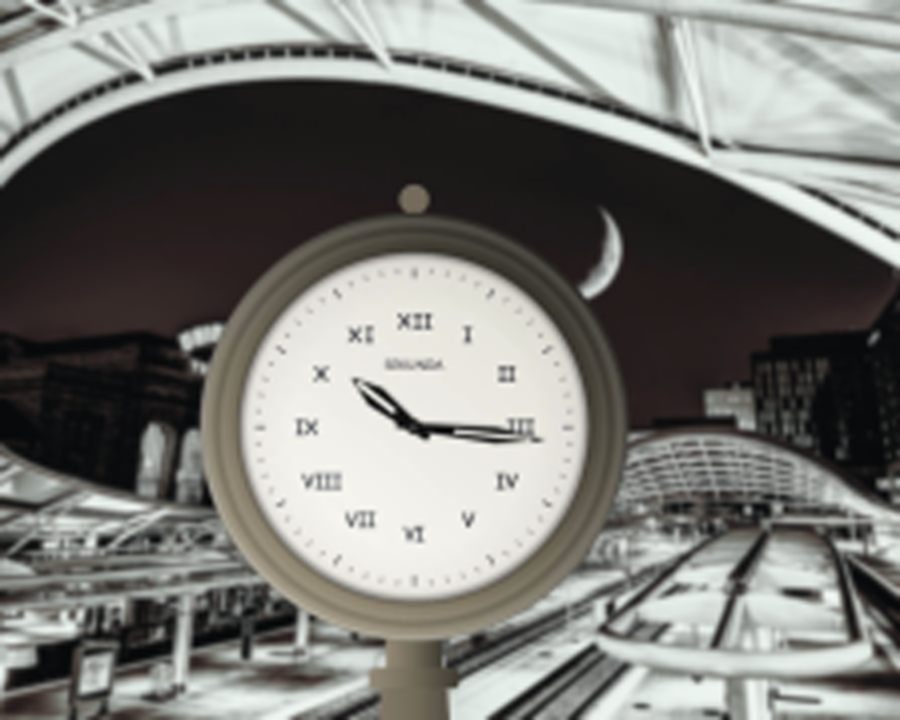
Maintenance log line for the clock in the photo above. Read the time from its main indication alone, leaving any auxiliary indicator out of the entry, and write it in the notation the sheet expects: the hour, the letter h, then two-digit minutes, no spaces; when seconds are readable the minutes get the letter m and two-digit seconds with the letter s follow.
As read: 10h16
